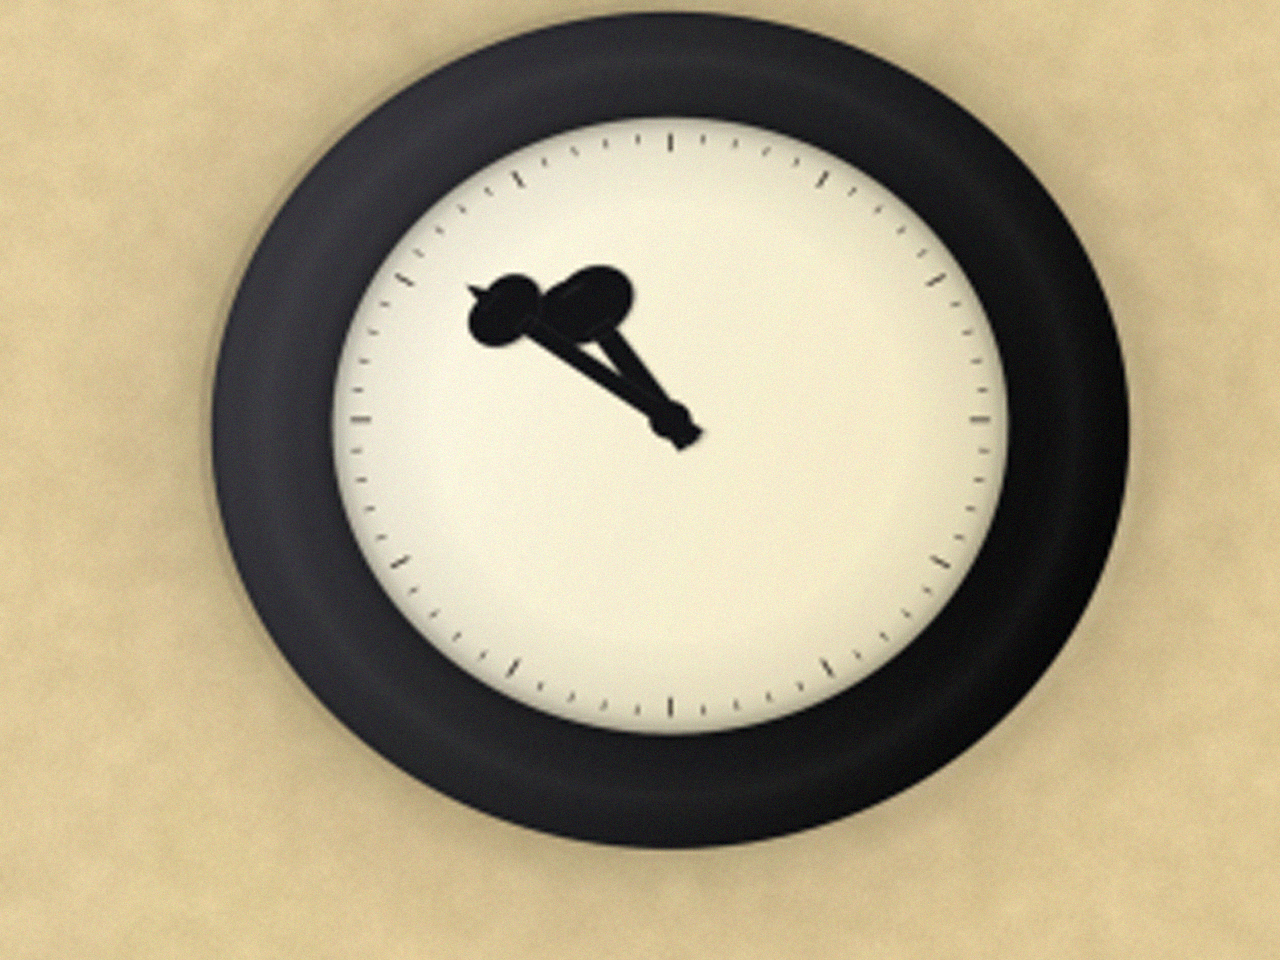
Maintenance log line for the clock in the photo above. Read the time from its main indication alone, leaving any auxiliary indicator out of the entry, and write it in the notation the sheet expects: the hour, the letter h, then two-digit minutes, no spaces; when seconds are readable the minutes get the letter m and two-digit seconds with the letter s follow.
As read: 10h51
